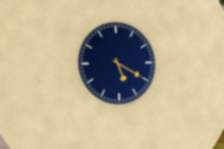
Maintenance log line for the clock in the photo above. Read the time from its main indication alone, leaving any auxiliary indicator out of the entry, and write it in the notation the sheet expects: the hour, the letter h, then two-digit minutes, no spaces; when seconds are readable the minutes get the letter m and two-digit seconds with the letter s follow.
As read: 5h20
